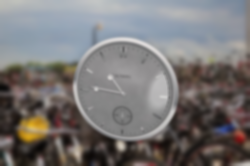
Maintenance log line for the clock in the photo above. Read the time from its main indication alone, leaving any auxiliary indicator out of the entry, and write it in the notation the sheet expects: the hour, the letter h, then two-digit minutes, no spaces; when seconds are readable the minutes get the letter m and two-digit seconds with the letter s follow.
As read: 10h46
